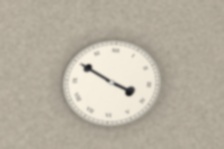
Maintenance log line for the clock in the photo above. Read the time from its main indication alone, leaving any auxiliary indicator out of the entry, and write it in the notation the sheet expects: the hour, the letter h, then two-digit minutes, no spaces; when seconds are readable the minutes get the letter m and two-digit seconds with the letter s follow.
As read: 3h50
